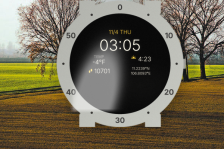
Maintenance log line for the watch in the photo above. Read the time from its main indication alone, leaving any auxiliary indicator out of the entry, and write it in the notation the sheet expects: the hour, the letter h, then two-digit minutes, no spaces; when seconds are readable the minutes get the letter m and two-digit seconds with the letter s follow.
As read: 3h05
